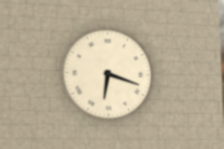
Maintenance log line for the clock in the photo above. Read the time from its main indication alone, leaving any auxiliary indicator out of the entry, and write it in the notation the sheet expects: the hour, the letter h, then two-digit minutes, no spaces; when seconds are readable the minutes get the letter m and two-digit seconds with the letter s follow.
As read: 6h18
